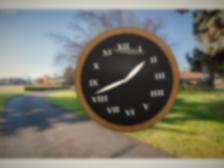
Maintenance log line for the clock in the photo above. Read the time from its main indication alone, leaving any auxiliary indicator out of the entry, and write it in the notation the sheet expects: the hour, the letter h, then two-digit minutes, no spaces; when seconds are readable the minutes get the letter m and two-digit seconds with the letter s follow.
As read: 1h42
